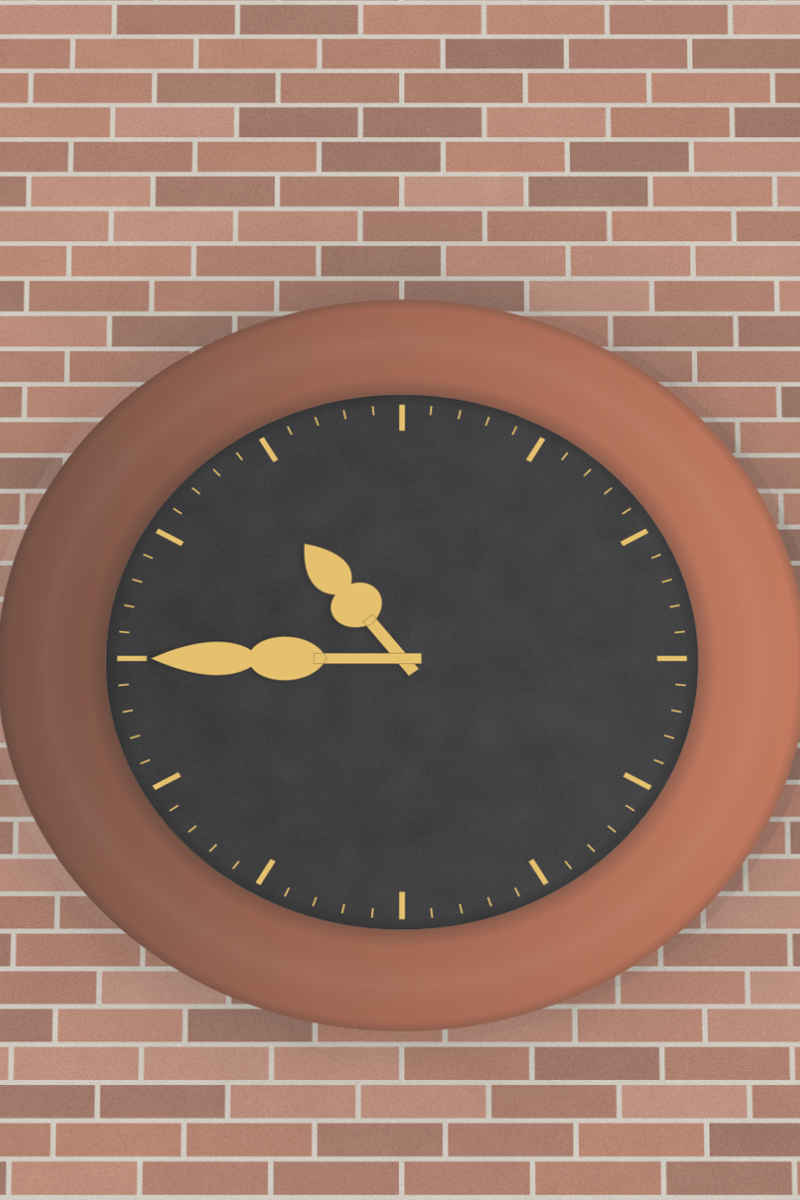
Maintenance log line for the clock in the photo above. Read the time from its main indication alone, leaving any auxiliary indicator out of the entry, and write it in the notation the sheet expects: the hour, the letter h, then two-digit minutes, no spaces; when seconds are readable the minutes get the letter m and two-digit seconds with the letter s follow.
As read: 10h45
